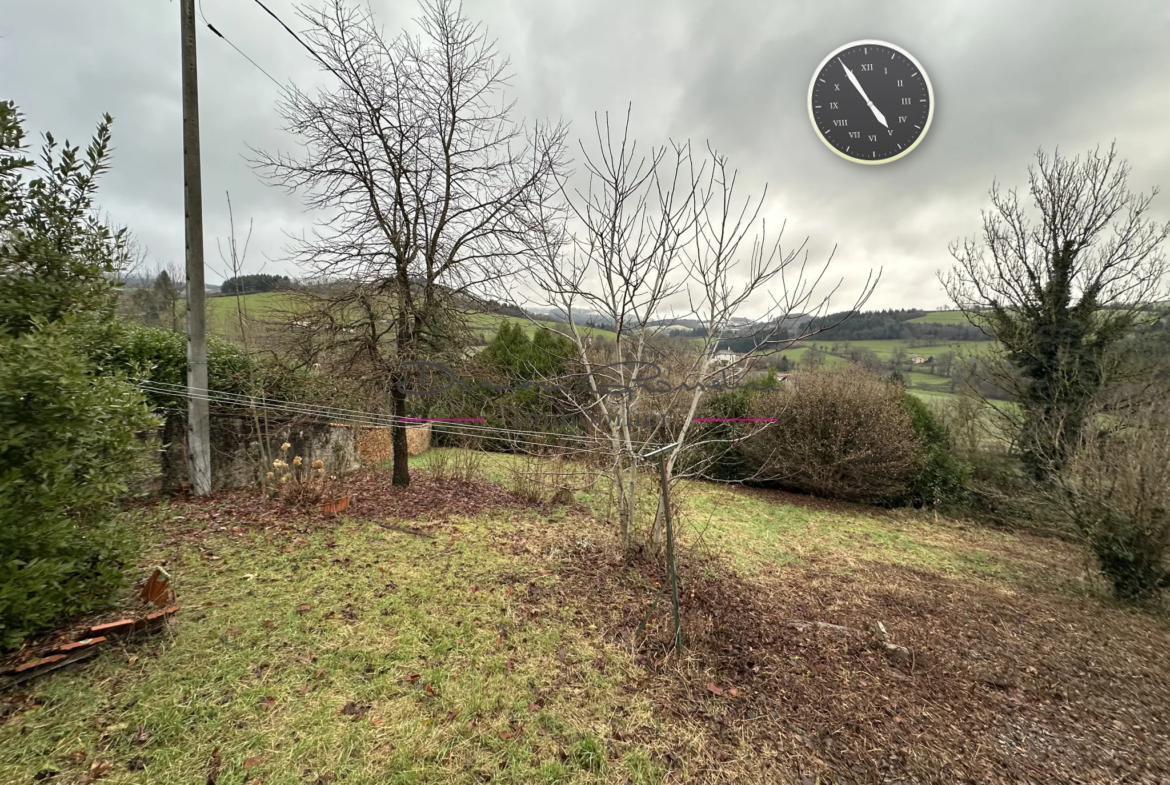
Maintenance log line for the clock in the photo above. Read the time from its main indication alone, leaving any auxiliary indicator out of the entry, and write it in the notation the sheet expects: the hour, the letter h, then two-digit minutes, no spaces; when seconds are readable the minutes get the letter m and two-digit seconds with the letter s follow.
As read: 4h55
